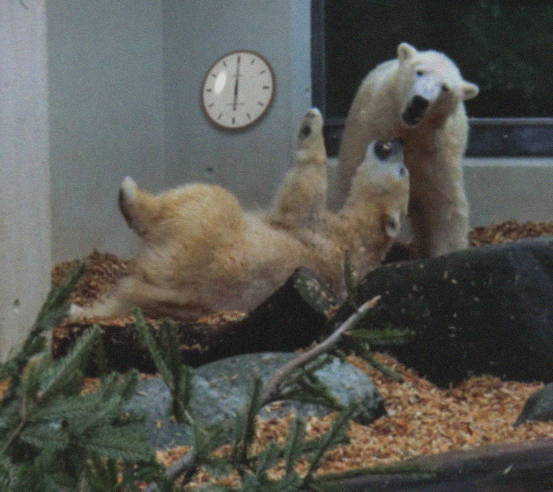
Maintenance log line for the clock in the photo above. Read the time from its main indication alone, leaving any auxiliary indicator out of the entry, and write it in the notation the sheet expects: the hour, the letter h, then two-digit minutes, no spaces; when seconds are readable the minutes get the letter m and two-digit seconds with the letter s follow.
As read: 6h00
